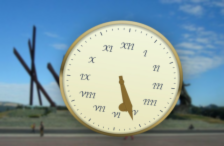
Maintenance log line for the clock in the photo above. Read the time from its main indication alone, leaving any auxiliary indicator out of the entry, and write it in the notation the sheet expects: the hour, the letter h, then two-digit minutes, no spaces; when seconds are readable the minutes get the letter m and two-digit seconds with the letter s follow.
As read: 5h26
